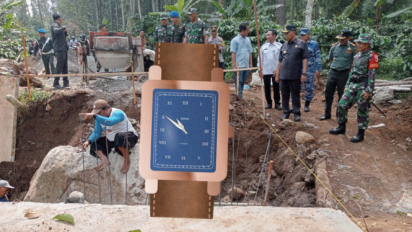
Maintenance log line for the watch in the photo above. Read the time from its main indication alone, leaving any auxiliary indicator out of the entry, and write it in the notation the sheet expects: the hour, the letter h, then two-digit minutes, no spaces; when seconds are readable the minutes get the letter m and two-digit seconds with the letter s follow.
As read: 10h51
